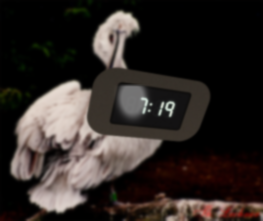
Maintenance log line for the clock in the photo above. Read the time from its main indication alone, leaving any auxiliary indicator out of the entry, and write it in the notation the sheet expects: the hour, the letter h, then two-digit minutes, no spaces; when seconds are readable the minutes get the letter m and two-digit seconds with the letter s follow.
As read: 7h19
